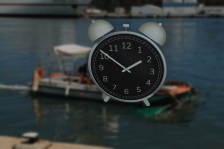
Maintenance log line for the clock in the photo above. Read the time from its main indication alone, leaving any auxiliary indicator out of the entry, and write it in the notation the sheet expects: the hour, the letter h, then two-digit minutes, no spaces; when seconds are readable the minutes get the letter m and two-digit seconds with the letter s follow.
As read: 1h51
